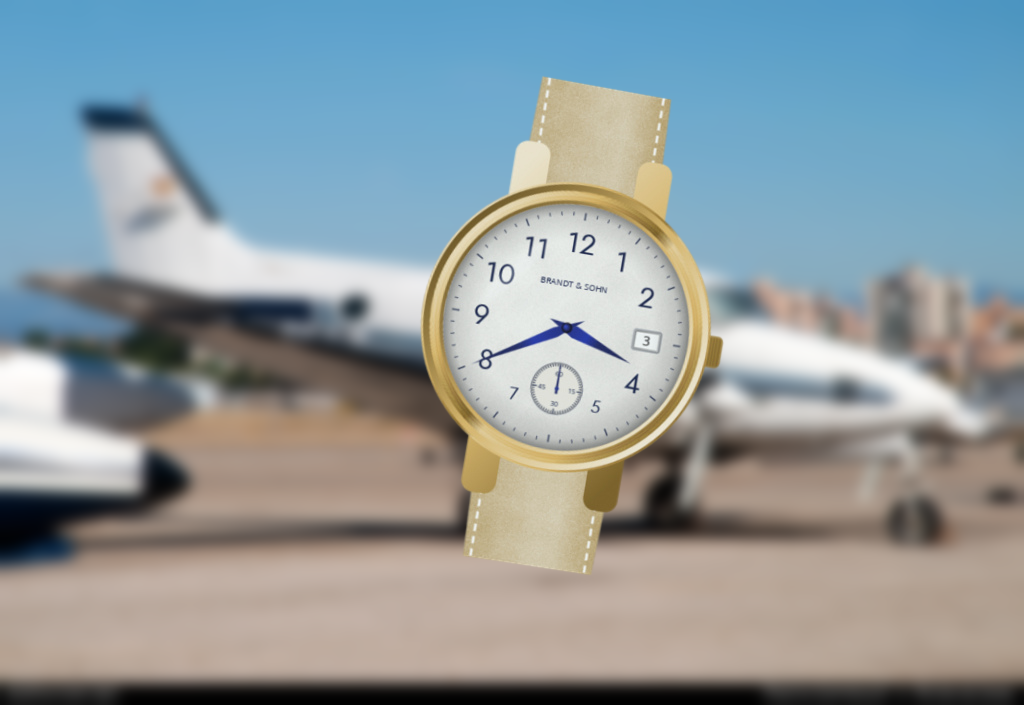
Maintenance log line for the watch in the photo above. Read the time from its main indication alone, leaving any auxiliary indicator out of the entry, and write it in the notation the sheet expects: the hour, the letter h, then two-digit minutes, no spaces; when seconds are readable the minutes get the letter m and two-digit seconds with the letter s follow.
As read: 3h40
